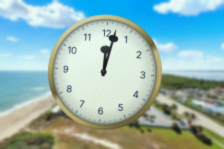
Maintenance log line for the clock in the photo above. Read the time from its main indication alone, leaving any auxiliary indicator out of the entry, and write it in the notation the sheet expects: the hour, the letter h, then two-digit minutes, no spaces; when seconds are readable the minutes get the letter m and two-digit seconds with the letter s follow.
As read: 12h02
